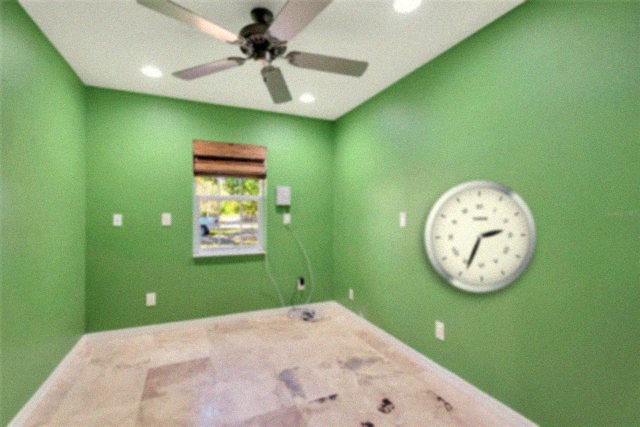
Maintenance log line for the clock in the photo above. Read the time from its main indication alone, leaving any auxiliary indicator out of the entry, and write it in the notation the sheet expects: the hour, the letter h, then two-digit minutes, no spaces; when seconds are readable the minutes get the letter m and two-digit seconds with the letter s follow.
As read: 2h34
